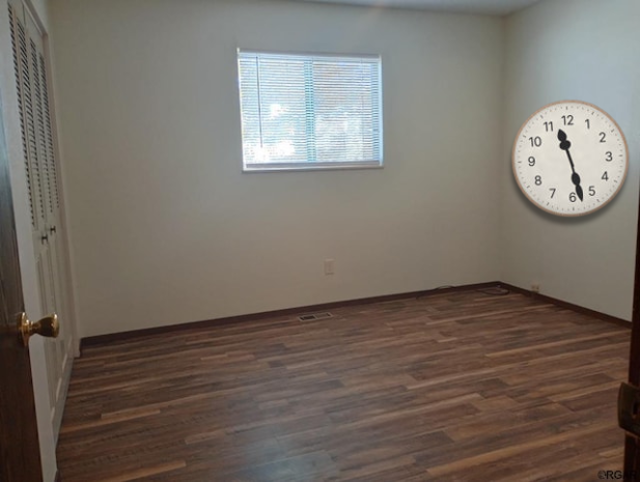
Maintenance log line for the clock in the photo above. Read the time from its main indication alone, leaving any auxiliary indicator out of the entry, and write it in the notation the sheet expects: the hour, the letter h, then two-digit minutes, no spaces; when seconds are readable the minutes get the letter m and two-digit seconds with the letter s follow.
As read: 11h28
